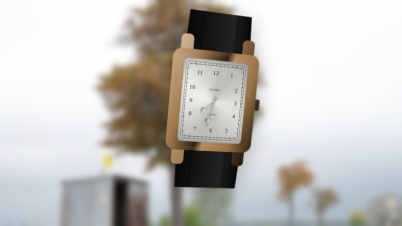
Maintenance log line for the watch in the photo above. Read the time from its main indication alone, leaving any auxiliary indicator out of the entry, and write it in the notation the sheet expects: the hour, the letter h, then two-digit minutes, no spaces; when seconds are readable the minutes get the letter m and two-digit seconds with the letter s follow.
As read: 7h32
